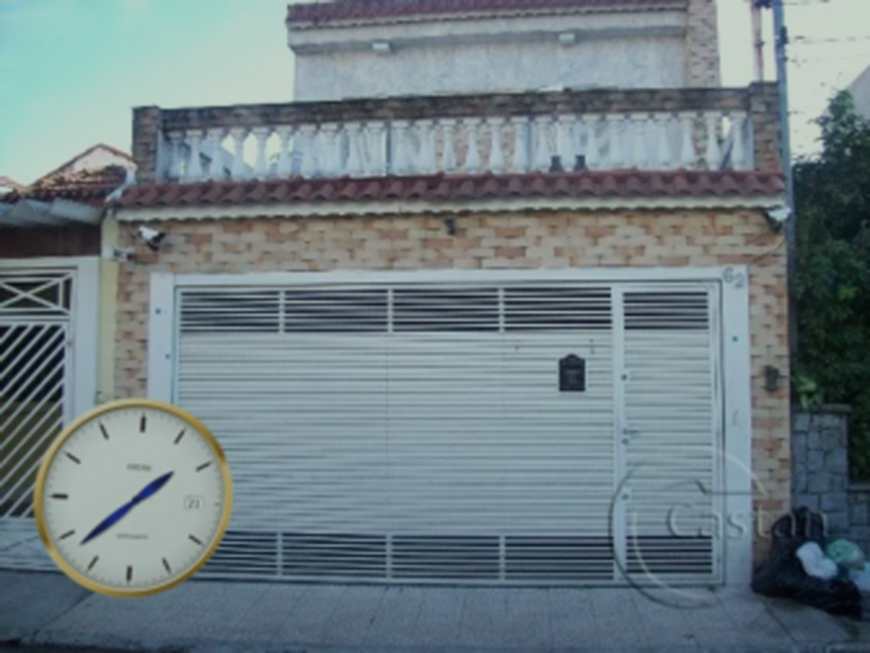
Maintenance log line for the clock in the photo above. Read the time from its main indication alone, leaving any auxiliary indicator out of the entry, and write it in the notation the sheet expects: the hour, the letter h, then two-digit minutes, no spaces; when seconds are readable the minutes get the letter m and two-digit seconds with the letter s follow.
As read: 1h38
